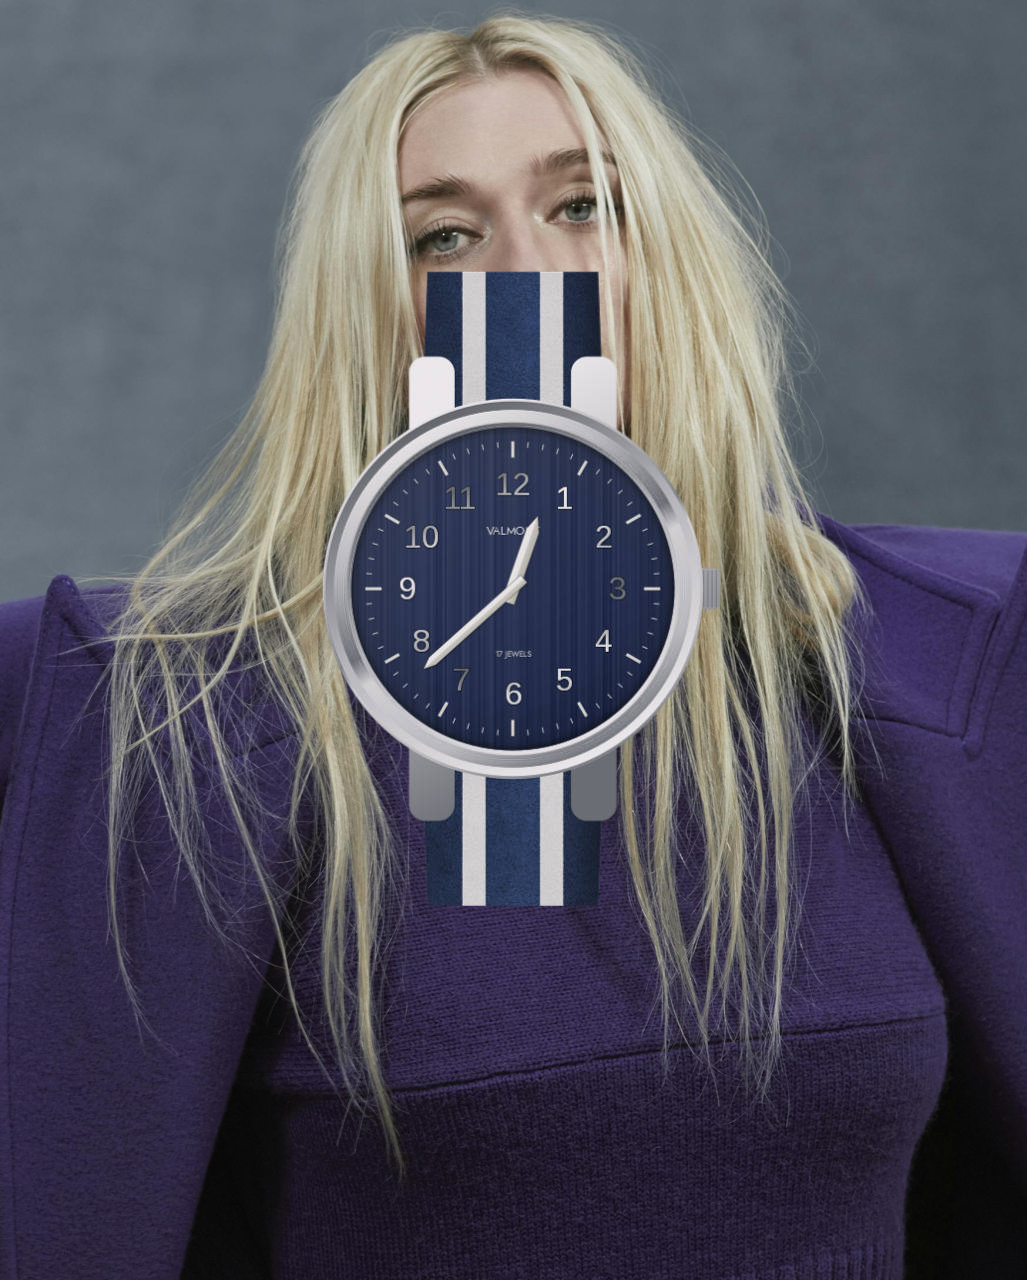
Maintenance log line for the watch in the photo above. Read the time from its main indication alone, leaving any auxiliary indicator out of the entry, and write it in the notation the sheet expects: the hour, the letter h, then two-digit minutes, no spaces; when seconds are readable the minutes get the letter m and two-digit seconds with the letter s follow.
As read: 12h38
